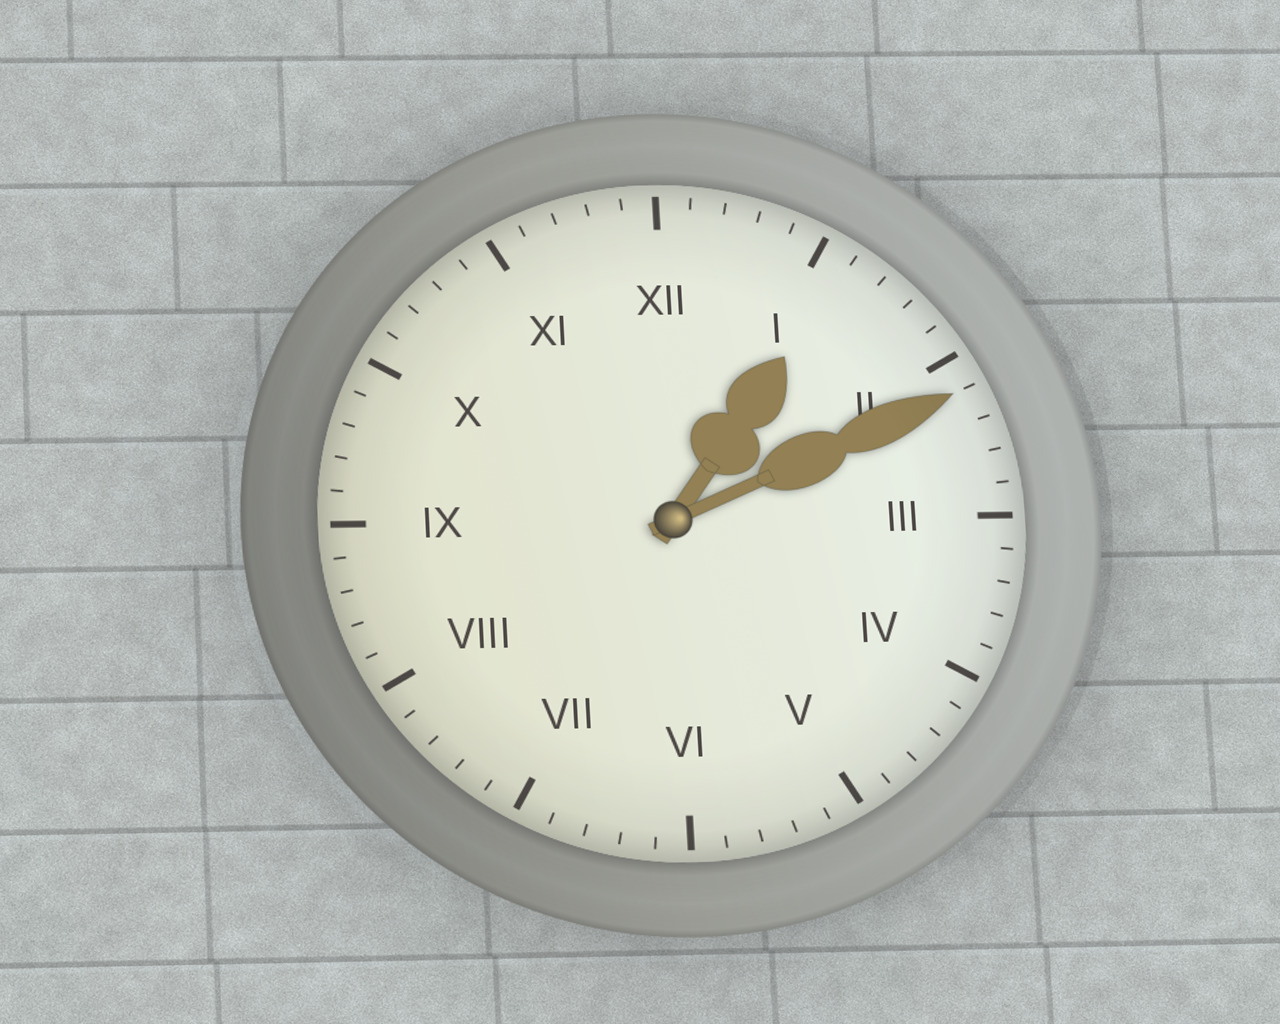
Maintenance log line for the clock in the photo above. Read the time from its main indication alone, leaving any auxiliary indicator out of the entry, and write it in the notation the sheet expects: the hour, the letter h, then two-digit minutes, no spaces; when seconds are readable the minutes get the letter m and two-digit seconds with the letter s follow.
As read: 1h11
